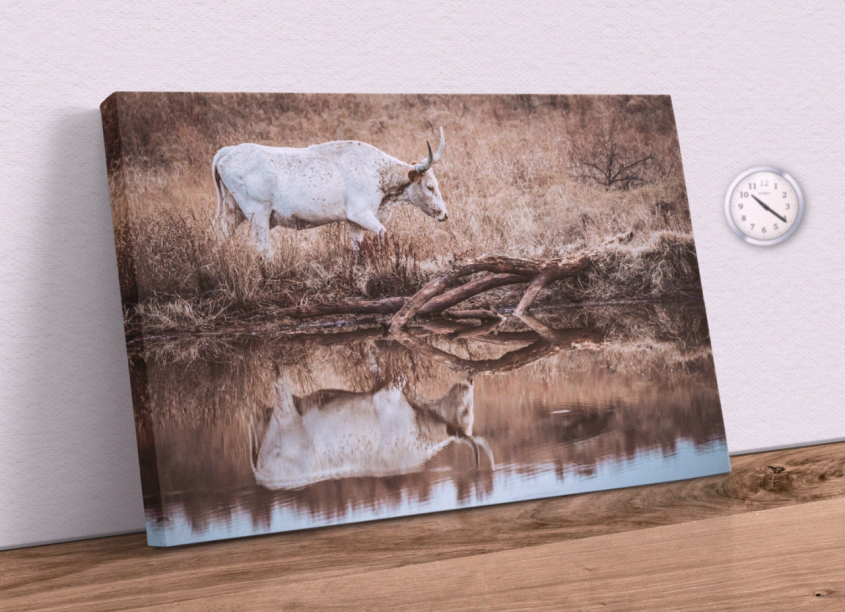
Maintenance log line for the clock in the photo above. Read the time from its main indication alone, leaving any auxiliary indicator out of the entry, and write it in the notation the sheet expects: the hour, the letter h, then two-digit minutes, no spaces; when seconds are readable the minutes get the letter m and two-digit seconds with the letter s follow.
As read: 10h21
